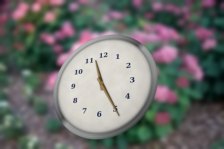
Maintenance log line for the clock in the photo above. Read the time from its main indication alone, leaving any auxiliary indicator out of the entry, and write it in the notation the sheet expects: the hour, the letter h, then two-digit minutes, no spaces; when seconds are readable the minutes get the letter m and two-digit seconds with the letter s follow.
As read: 11h25
